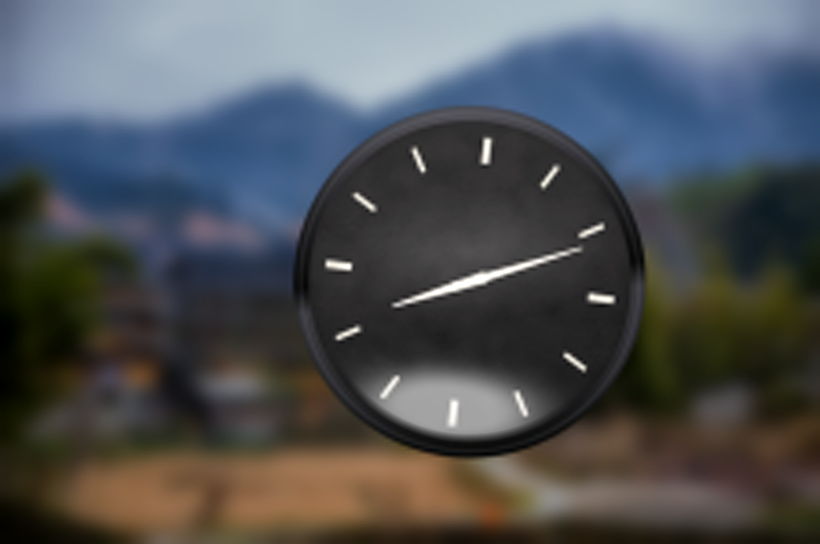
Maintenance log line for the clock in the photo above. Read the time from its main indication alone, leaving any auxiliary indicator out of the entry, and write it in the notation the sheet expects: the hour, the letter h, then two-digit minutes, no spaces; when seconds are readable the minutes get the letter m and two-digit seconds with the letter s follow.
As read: 8h11
